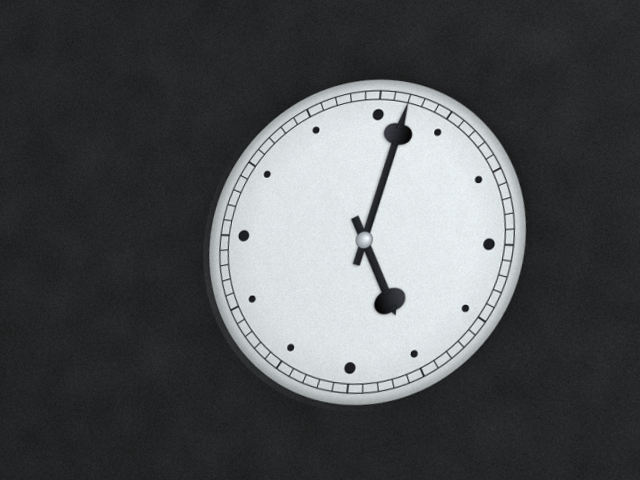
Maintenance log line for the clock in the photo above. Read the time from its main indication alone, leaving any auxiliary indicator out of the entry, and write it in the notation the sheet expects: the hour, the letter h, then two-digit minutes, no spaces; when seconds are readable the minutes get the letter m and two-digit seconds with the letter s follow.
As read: 5h02
